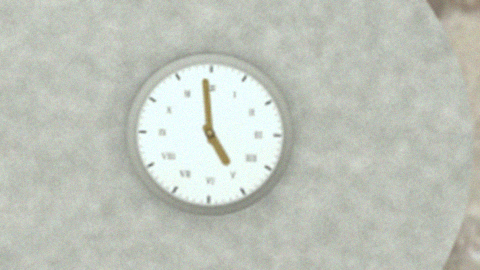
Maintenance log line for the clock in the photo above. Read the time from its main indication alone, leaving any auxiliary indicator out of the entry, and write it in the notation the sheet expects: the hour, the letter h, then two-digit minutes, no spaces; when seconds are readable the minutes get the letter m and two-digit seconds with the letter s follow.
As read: 4h59
